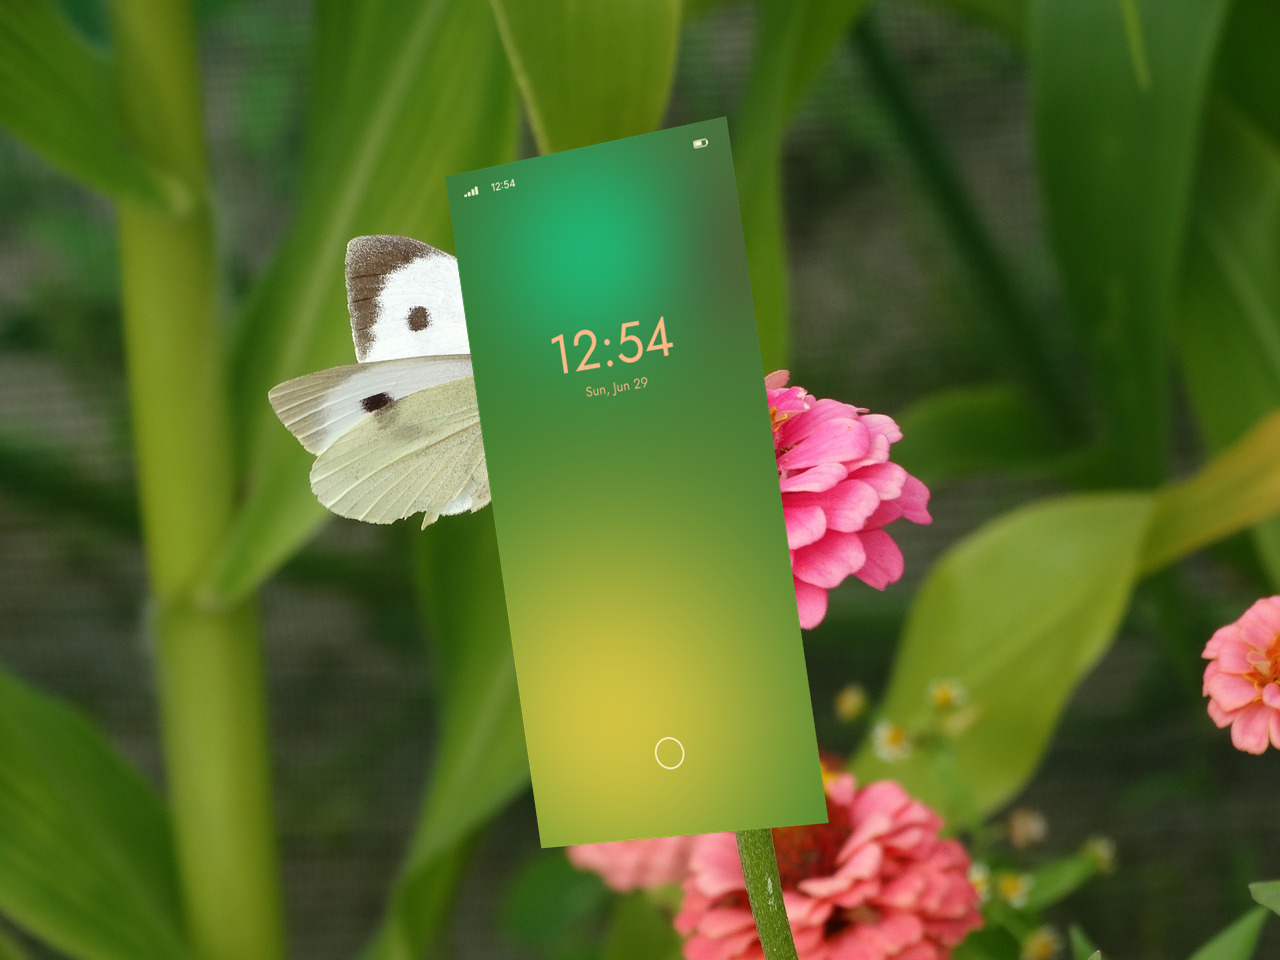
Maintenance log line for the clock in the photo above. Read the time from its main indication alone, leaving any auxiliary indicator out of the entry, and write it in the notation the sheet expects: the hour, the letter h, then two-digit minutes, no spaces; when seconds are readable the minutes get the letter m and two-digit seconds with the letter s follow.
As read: 12h54
